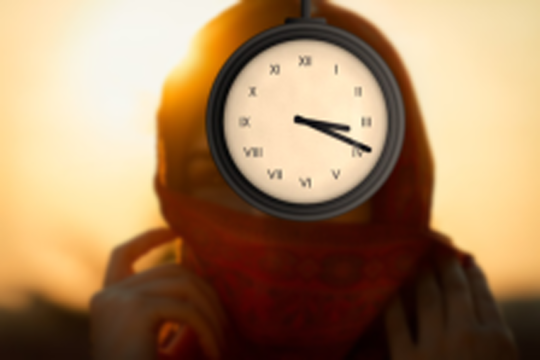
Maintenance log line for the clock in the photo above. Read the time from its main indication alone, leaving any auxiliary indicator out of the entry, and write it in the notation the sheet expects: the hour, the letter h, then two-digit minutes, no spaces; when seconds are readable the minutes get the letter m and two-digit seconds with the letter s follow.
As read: 3h19
